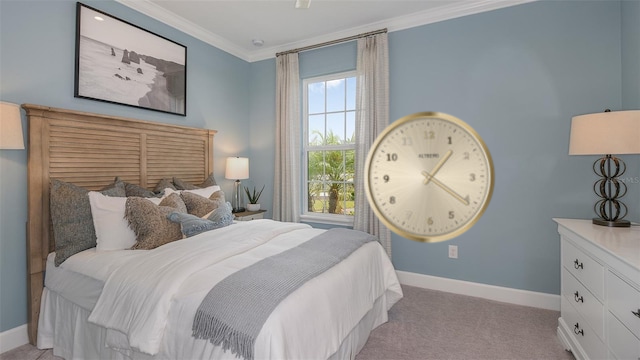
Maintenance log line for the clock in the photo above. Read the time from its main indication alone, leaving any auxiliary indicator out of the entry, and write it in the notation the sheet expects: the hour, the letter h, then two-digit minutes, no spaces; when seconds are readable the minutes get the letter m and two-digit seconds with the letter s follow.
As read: 1h21
